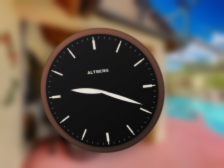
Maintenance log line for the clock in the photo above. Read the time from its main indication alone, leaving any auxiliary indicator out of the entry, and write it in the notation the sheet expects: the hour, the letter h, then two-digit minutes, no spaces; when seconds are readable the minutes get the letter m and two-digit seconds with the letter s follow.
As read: 9h19
